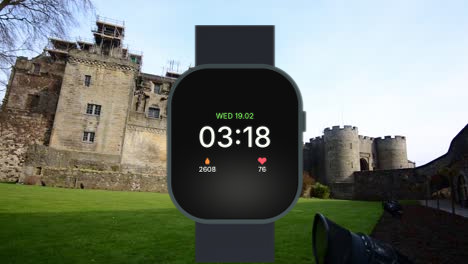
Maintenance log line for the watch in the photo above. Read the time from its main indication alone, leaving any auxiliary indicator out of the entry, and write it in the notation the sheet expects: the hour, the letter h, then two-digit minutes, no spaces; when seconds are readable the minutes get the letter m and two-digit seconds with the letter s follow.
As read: 3h18
